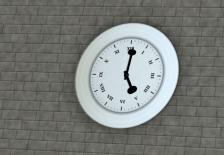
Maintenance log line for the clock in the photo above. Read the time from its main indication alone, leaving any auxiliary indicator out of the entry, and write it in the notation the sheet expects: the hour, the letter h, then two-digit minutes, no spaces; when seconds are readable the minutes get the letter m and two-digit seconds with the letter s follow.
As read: 5h01
